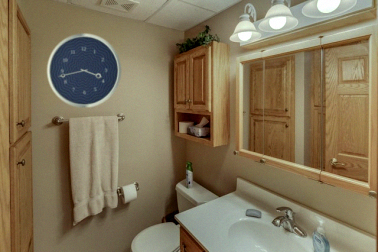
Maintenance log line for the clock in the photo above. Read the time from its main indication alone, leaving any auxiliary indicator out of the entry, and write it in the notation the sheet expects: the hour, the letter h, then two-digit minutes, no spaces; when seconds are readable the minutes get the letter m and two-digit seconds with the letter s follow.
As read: 3h43
